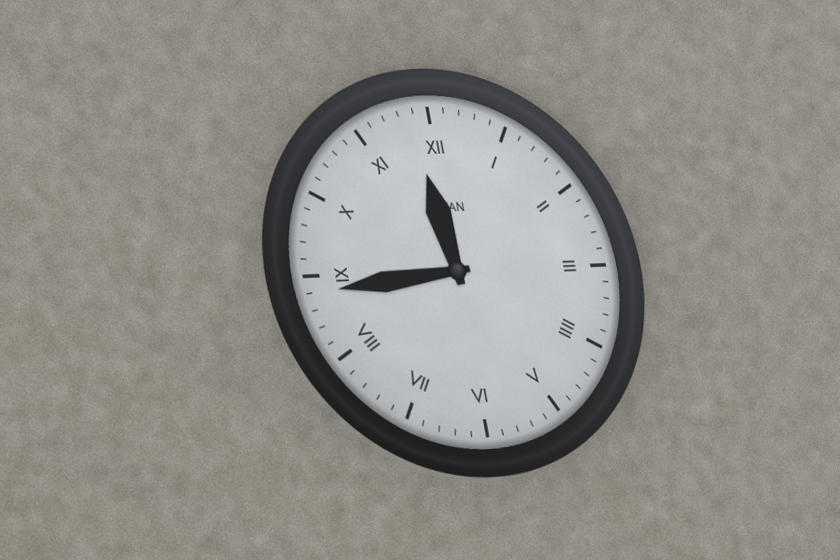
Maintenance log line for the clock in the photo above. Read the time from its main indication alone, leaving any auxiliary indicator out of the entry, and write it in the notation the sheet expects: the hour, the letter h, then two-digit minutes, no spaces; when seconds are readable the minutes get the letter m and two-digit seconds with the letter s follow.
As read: 11h44
